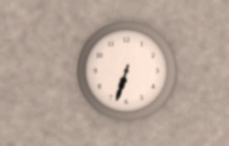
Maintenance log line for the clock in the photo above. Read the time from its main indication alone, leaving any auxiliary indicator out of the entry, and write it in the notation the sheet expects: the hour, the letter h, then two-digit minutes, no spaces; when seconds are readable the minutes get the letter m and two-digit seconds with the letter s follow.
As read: 6h33
